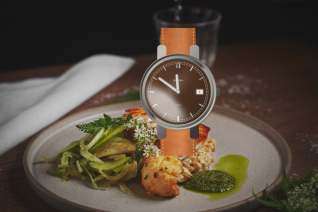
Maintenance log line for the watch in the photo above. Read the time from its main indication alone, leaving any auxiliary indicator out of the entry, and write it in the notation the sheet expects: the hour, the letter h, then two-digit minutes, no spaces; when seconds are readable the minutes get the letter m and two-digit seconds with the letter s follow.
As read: 11h51
